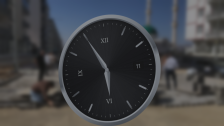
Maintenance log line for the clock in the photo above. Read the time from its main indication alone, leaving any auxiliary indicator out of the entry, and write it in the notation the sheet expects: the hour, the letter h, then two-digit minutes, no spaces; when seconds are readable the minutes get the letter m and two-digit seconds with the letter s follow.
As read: 5h55
